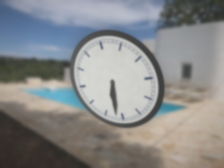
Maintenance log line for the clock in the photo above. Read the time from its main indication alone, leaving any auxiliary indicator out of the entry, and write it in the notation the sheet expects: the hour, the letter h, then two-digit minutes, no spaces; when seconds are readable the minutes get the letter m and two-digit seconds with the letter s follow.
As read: 6h32
